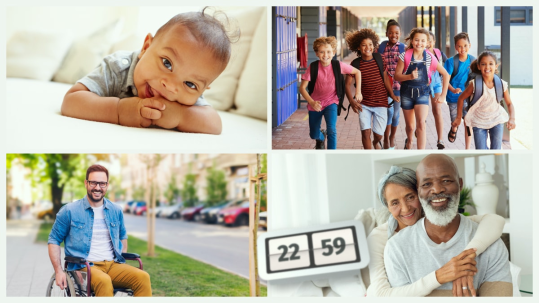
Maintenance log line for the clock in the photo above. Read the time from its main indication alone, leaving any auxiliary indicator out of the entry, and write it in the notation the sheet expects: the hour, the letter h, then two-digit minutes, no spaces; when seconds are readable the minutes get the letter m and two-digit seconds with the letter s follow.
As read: 22h59
